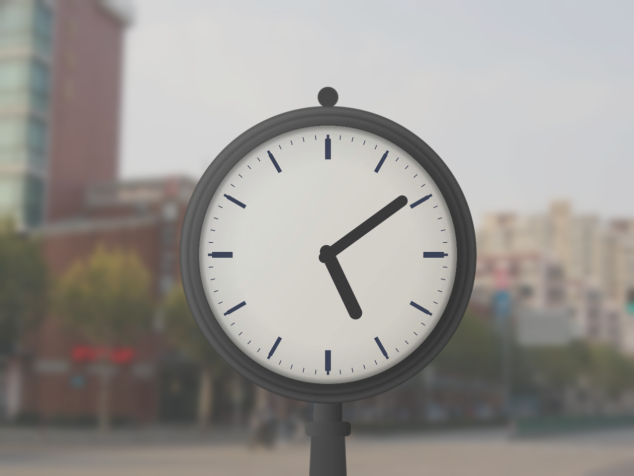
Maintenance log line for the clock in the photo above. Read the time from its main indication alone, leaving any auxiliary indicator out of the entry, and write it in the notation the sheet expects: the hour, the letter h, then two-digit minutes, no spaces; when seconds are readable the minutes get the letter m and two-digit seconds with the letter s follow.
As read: 5h09
